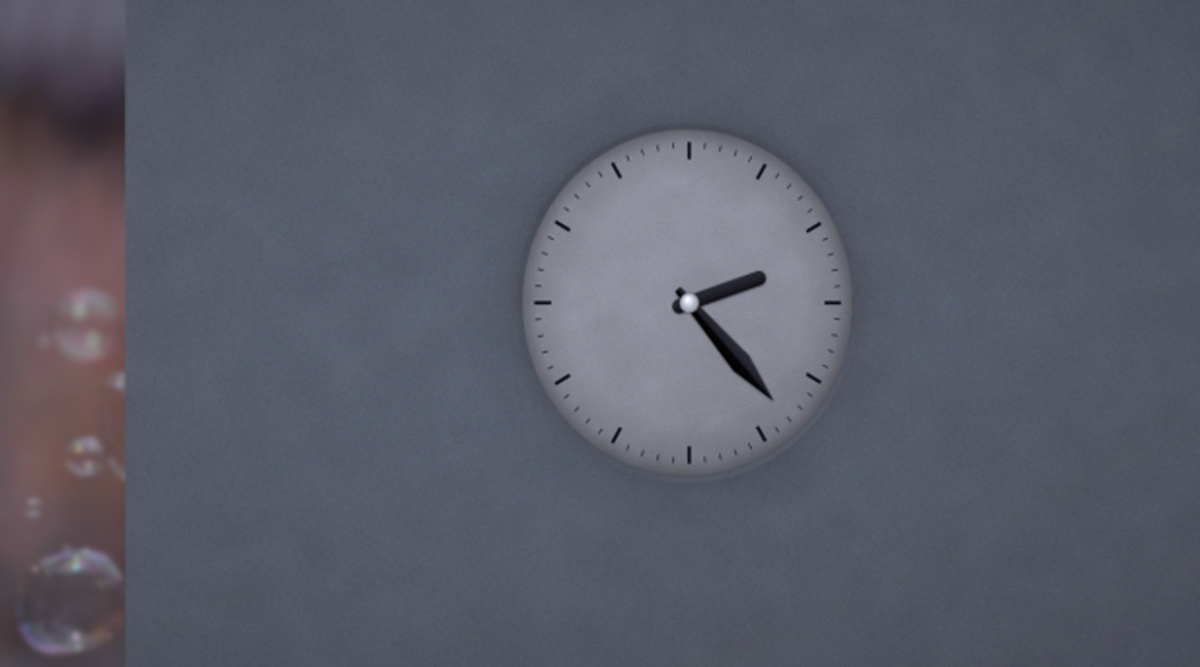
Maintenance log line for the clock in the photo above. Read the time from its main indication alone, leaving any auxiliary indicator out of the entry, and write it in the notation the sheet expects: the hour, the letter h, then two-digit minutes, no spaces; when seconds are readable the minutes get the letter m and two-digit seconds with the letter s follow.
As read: 2h23
